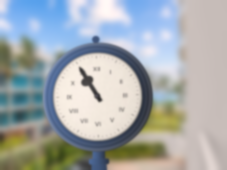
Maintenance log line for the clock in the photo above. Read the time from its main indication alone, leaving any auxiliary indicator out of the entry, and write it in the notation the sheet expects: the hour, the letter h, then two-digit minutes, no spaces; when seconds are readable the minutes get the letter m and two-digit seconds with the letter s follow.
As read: 10h55
